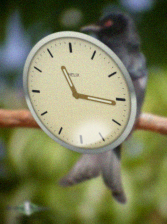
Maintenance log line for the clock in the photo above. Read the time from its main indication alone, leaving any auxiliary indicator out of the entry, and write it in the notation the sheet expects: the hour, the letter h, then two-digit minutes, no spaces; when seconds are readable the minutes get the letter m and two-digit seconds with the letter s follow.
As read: 11h16
